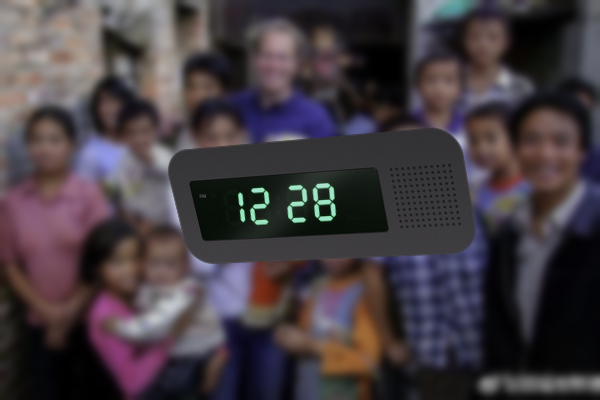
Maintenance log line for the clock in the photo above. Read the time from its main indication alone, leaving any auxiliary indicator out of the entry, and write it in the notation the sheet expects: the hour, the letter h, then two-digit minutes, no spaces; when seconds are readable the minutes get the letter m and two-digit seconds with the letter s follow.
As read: 12h28
